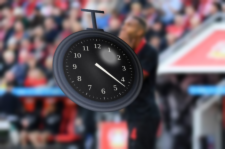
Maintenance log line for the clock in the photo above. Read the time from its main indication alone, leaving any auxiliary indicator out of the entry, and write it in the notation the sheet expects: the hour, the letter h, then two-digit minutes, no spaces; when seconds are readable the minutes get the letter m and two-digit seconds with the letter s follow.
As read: 4h22
